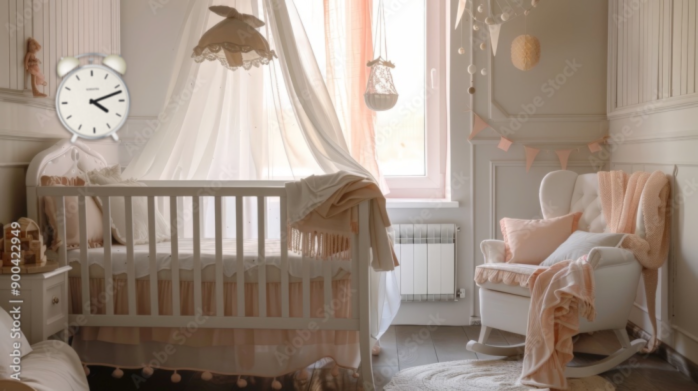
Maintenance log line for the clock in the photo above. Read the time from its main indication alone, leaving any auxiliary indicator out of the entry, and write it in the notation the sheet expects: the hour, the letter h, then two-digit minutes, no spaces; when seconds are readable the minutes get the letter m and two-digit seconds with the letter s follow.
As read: 4h12
